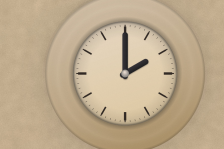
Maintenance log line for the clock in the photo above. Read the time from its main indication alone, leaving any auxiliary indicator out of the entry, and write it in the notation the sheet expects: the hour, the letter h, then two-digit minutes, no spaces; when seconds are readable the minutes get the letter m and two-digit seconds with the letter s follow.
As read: 2h00
